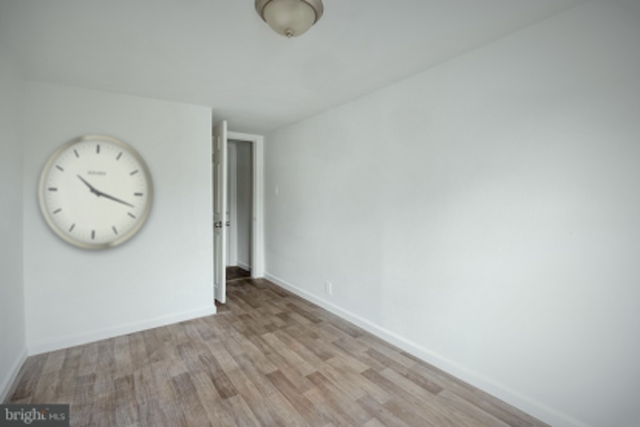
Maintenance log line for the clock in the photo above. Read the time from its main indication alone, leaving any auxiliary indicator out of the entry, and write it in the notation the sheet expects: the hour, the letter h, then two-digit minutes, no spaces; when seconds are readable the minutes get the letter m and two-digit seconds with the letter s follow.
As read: 10h18
